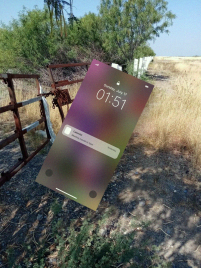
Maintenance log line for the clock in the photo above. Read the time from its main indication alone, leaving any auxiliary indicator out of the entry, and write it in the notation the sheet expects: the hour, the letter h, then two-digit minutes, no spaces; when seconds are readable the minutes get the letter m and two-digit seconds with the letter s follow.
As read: 1h51
